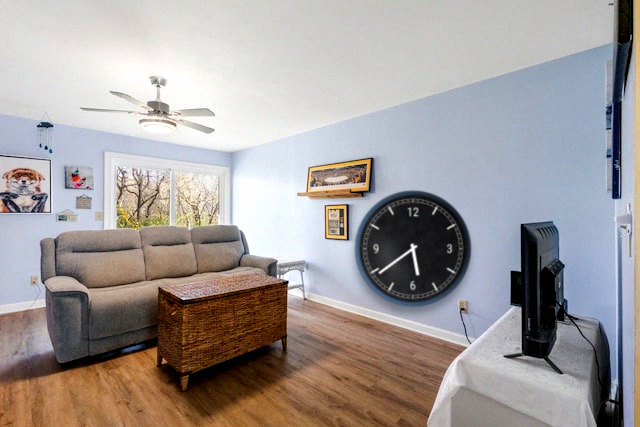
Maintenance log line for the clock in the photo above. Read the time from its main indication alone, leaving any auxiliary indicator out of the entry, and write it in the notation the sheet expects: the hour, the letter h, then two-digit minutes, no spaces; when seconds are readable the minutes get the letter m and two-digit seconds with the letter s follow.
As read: 5h39
